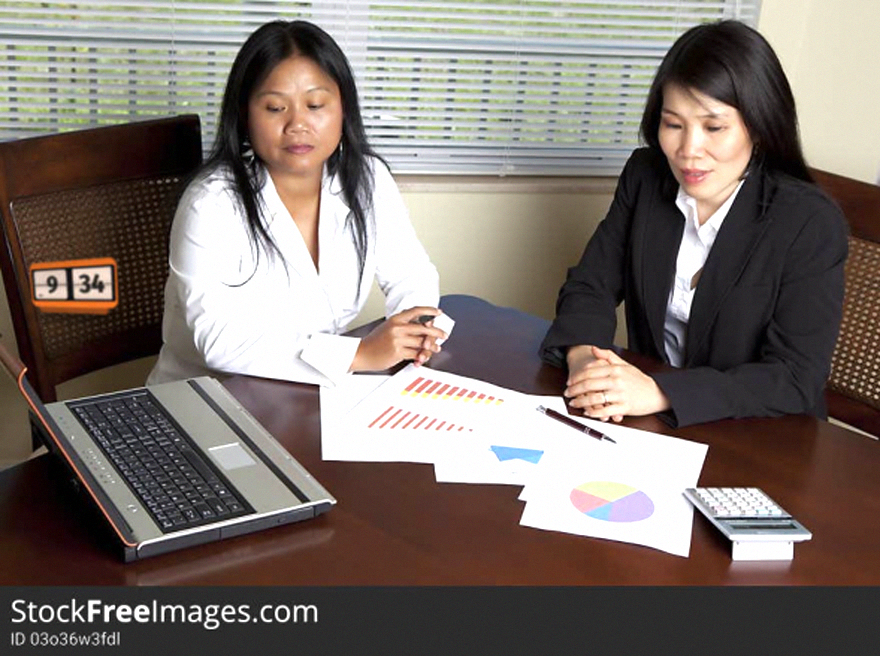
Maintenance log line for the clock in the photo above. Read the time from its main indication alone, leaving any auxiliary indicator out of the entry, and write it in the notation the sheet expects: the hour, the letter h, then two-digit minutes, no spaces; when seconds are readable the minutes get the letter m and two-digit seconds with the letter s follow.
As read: 9h34
